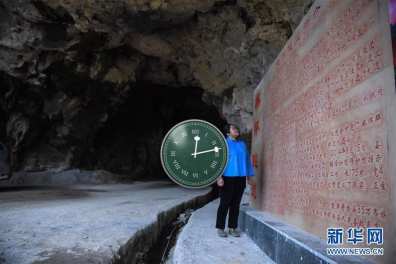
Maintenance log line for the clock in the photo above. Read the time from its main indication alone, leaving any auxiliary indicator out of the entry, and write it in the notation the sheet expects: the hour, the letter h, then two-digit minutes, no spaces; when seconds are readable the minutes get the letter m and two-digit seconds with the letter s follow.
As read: 12h13
